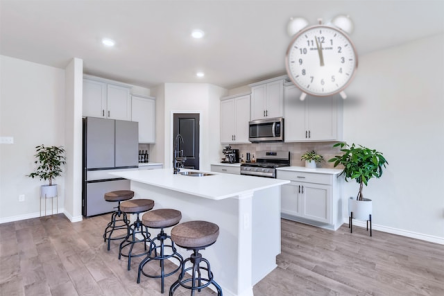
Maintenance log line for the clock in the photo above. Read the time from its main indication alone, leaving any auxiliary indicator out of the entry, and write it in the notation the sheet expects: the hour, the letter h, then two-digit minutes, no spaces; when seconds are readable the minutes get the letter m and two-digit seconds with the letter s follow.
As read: 11h58
